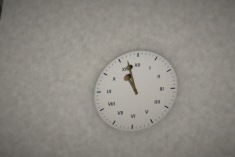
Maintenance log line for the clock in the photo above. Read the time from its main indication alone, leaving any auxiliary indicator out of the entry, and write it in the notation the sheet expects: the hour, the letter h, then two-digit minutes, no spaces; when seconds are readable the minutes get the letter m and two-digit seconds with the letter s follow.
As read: 10h57
